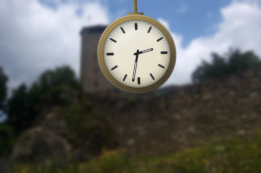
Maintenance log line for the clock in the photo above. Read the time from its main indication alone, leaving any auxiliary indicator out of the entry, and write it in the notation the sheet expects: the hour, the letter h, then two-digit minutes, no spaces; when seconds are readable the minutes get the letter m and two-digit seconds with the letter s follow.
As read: 2h32
